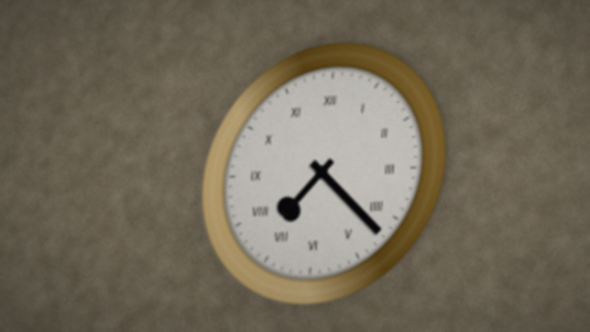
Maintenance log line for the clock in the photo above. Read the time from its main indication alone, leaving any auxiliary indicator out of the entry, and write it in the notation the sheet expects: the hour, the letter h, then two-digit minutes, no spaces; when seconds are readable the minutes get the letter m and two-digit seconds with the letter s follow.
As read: 7h22
